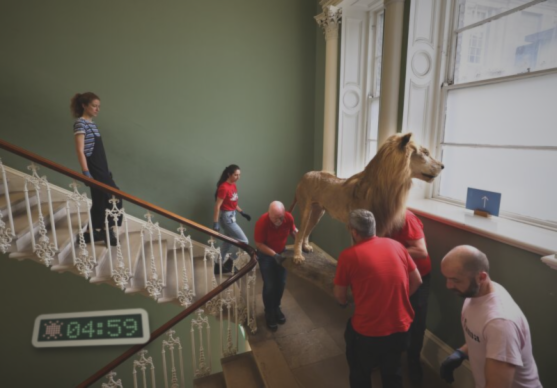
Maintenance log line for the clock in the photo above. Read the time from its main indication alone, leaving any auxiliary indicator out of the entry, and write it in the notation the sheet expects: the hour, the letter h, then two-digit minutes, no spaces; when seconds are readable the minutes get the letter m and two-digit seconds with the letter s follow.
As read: 4h59
